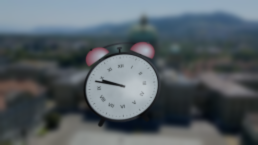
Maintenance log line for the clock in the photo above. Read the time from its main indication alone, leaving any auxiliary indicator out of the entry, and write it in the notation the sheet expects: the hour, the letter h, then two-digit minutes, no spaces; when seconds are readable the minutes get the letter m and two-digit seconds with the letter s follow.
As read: 9h48
